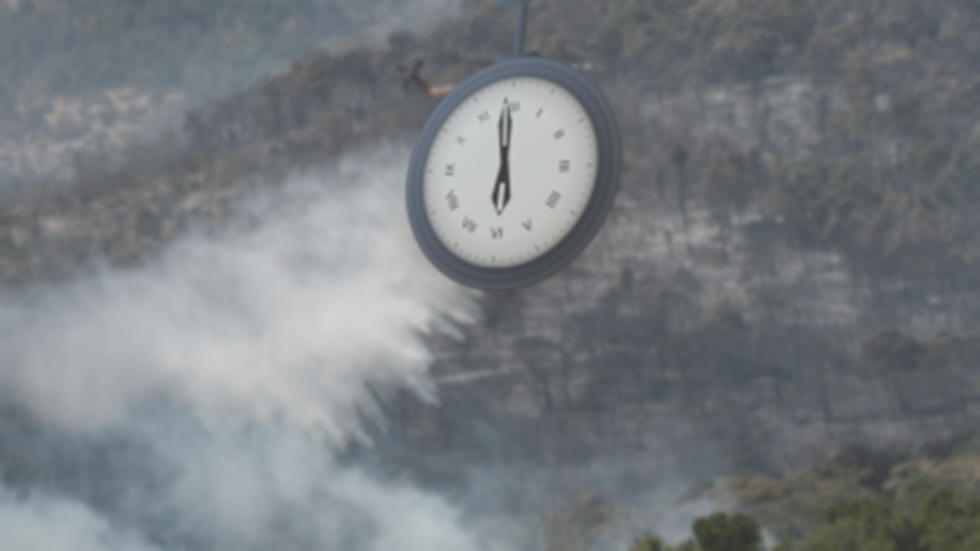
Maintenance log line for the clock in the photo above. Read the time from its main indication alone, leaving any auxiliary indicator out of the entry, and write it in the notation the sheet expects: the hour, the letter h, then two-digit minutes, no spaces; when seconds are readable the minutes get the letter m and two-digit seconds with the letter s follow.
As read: 5h59
